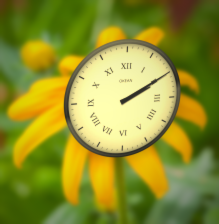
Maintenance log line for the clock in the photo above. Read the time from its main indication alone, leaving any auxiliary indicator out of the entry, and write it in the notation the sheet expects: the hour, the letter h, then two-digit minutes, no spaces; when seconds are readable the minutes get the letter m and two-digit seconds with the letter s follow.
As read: 2h10
